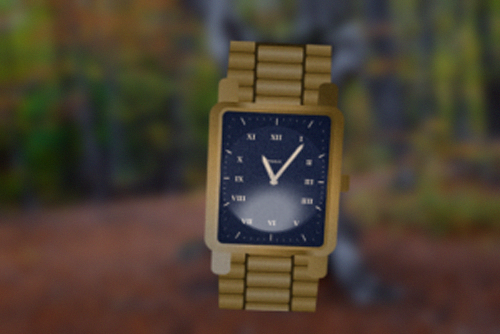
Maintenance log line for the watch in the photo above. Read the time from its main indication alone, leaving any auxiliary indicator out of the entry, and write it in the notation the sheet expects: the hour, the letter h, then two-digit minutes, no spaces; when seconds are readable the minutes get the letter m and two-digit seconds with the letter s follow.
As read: 11h06
